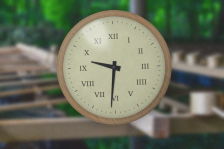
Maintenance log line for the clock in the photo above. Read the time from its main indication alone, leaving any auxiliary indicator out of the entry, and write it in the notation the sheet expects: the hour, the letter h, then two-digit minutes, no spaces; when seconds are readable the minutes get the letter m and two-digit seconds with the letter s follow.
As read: 9h31
